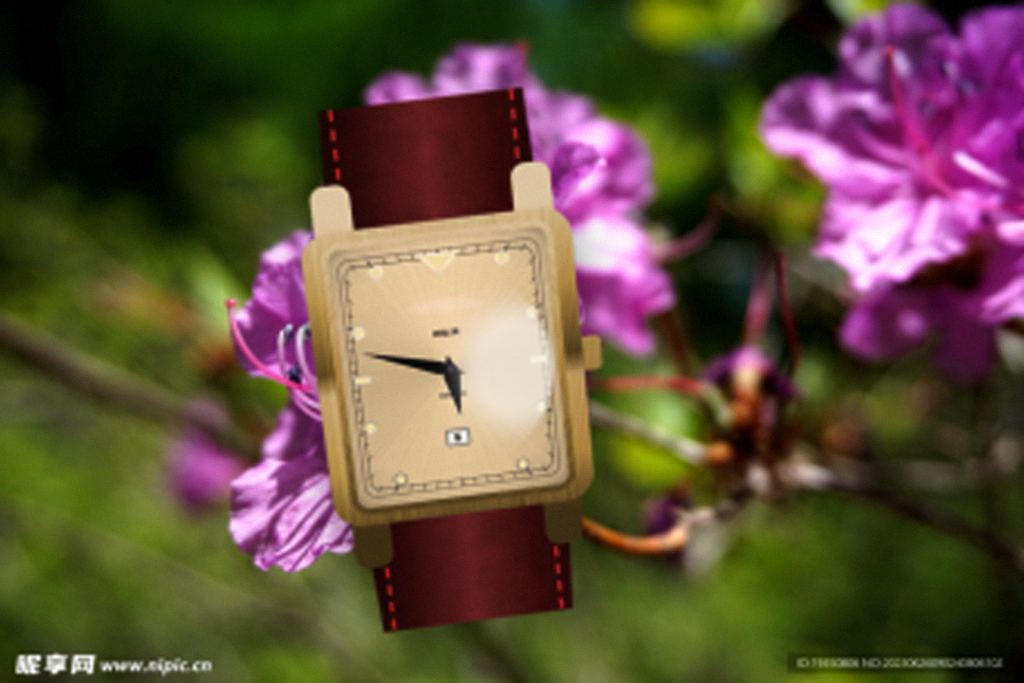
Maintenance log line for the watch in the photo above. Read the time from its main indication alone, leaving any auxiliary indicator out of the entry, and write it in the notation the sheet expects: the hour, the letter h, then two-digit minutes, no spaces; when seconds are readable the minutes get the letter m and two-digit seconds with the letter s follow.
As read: 5h48
